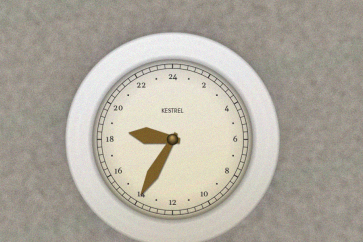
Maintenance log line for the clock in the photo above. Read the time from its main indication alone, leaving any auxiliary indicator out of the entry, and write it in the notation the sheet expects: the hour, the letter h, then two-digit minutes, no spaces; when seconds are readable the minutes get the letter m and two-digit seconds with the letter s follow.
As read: 18h35
